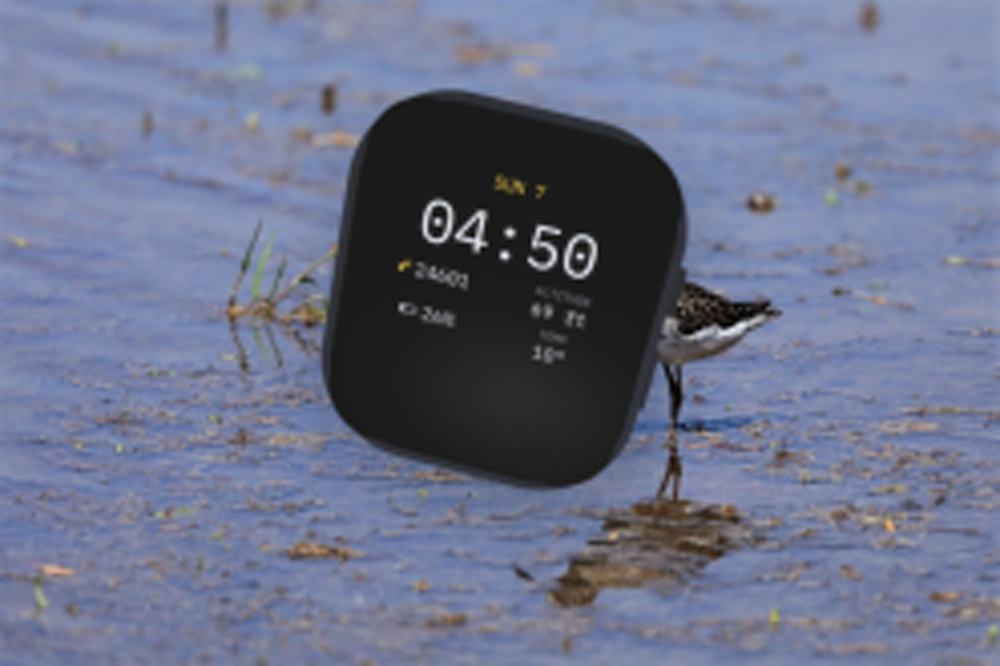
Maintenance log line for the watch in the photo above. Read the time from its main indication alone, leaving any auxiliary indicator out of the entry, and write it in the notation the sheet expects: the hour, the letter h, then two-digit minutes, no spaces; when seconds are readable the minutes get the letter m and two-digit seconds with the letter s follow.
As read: 4h50
